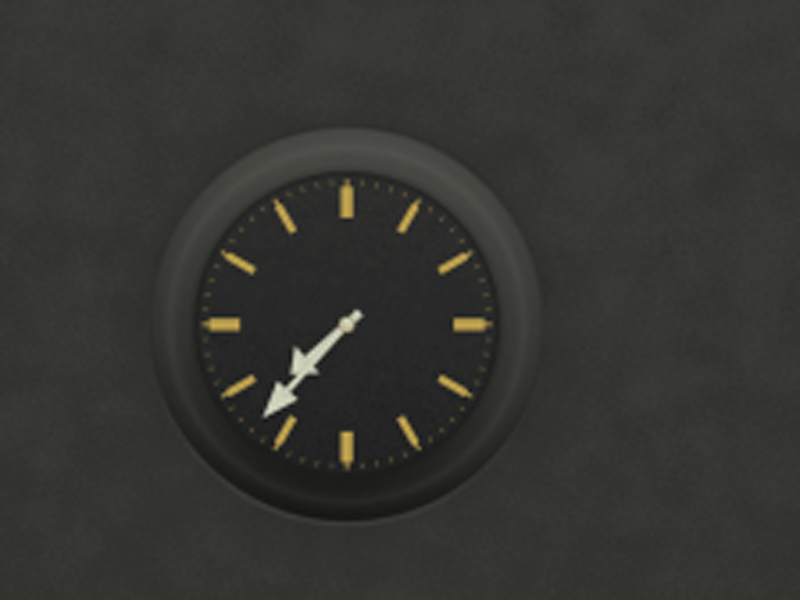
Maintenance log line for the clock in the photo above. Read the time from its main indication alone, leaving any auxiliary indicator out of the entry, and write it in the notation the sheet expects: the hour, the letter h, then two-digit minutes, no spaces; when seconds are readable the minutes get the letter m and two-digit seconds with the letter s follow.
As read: 7h37
